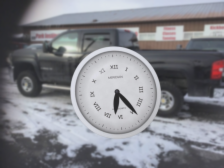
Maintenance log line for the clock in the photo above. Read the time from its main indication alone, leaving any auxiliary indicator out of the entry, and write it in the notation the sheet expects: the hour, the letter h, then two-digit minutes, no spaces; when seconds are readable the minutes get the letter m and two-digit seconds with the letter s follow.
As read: 6h24
